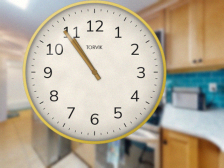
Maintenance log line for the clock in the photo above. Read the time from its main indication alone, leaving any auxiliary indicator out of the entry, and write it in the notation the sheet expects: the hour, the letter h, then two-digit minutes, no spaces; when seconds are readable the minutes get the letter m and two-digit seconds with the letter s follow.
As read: 10h54
